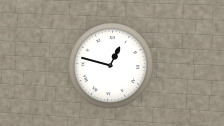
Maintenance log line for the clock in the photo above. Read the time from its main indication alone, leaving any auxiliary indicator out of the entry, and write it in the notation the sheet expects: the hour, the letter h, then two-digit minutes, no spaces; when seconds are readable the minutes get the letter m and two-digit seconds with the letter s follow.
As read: 12h47
